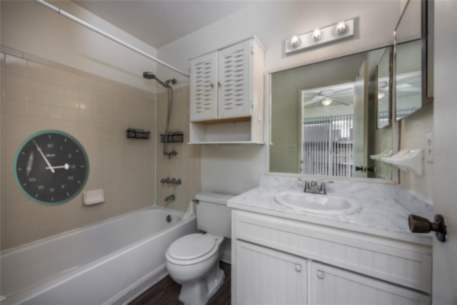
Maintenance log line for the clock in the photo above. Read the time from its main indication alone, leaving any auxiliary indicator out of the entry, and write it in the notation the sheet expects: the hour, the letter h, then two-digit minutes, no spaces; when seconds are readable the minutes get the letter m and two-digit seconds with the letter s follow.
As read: 2h55
